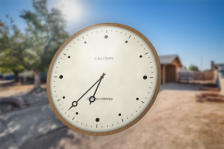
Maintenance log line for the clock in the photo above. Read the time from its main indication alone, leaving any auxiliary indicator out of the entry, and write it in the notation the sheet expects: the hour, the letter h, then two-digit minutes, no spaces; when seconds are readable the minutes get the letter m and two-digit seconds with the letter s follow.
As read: 6h37
